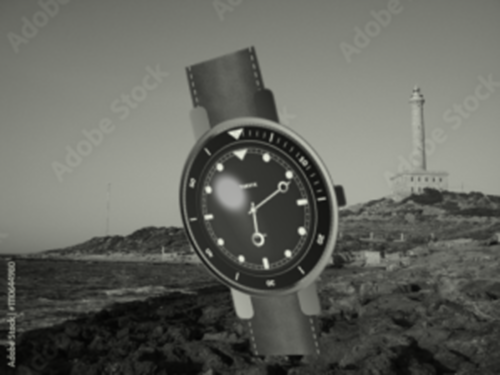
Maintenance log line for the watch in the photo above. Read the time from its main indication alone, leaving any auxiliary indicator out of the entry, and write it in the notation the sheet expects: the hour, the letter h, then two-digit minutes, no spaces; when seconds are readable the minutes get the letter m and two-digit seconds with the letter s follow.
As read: 6h11
